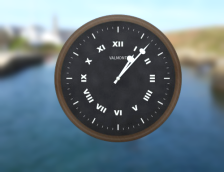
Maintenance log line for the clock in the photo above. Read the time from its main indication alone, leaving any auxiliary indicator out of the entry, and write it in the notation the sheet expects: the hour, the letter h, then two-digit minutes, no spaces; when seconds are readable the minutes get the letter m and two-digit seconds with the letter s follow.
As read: 1h07
